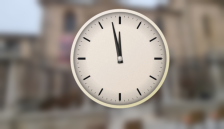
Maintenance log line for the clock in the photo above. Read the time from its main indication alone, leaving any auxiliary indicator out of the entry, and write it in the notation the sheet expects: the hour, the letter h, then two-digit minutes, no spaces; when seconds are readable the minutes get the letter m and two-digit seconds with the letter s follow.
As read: 11h58
